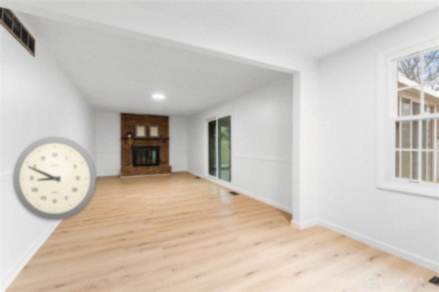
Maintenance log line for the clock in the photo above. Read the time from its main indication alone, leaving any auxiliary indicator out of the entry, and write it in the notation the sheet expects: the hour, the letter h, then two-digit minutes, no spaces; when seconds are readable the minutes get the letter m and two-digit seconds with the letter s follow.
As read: 8h49
